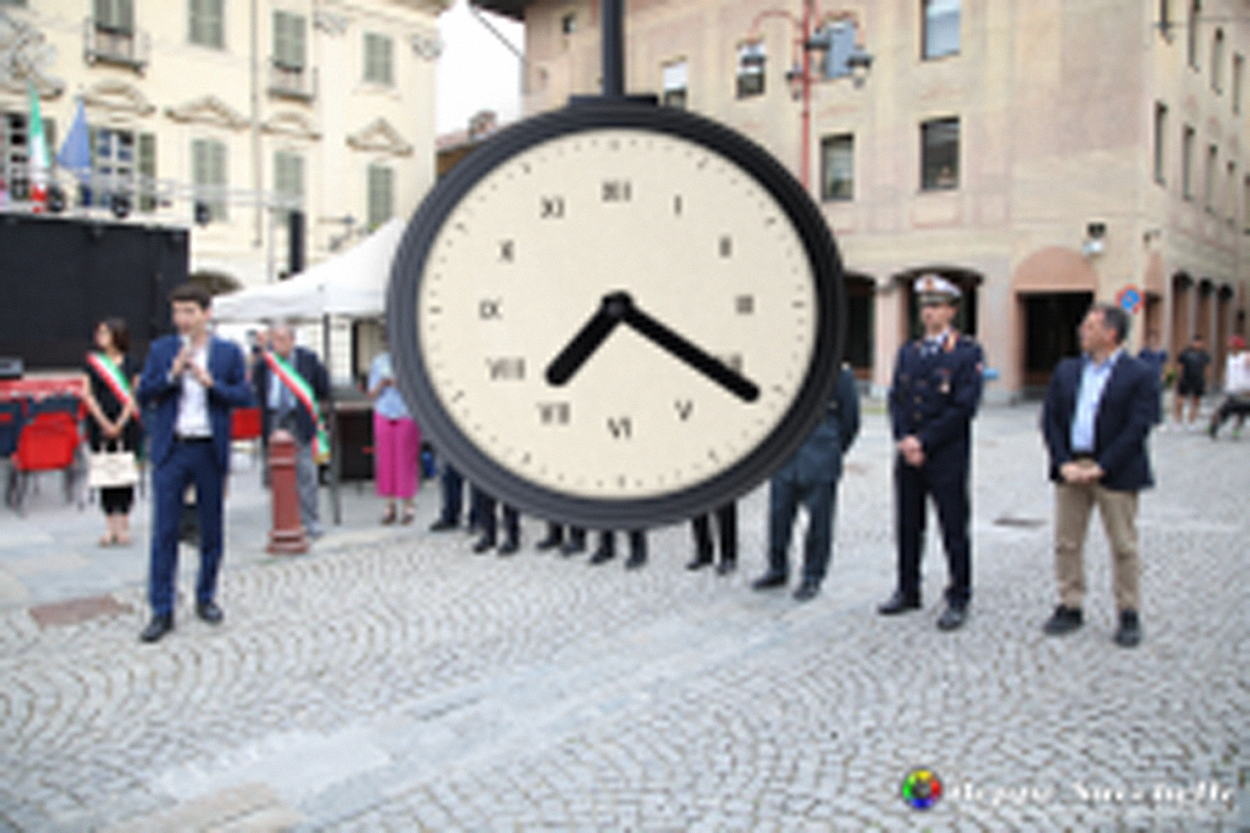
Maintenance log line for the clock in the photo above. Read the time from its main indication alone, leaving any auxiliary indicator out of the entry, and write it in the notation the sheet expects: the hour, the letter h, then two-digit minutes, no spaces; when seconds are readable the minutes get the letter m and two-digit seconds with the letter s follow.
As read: 7h21
